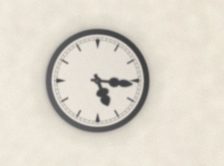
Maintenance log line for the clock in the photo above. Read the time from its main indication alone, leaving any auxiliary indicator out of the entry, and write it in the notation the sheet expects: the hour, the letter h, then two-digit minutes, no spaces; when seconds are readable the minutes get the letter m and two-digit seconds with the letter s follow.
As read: 5h16
